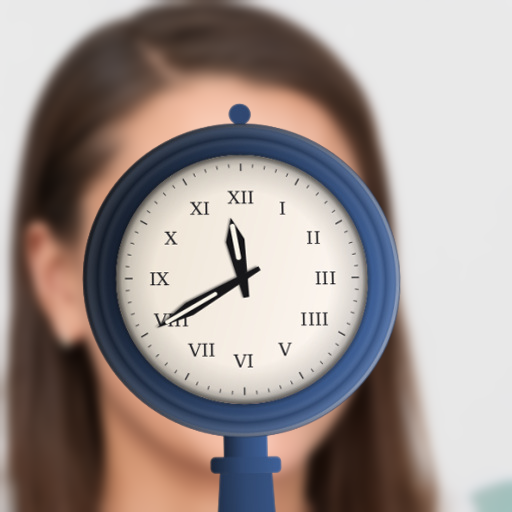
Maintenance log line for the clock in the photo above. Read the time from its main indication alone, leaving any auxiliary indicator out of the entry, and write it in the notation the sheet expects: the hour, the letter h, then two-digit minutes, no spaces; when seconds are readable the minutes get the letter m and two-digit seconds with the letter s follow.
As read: 11h40
